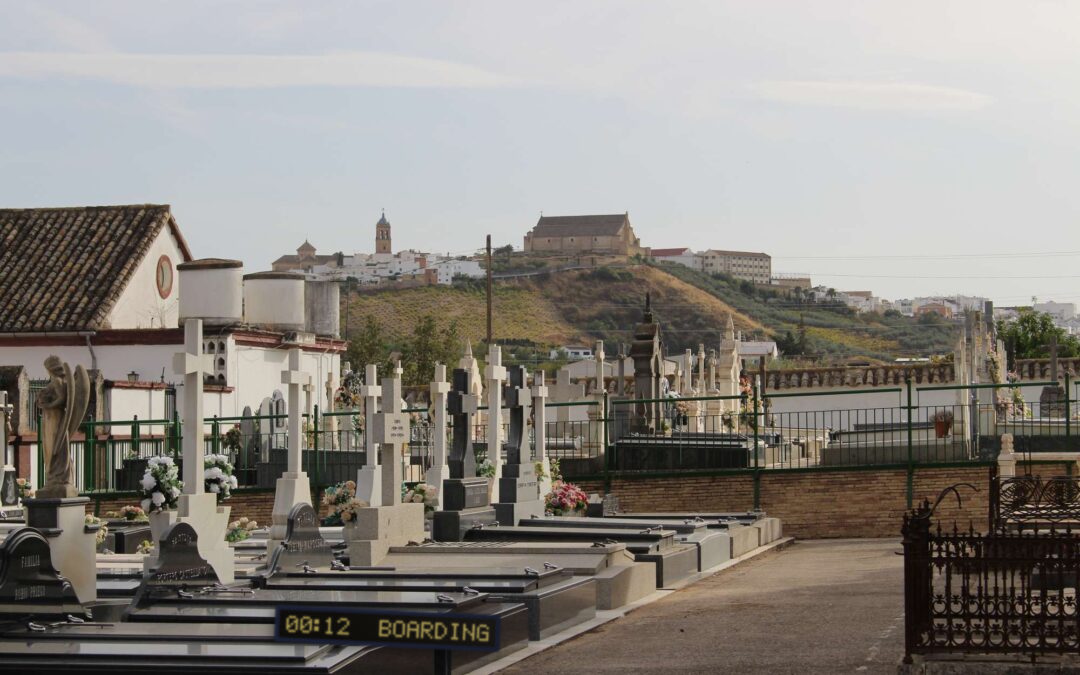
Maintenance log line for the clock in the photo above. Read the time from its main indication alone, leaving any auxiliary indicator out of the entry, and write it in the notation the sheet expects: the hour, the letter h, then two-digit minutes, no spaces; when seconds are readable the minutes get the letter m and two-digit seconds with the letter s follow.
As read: 0h12
